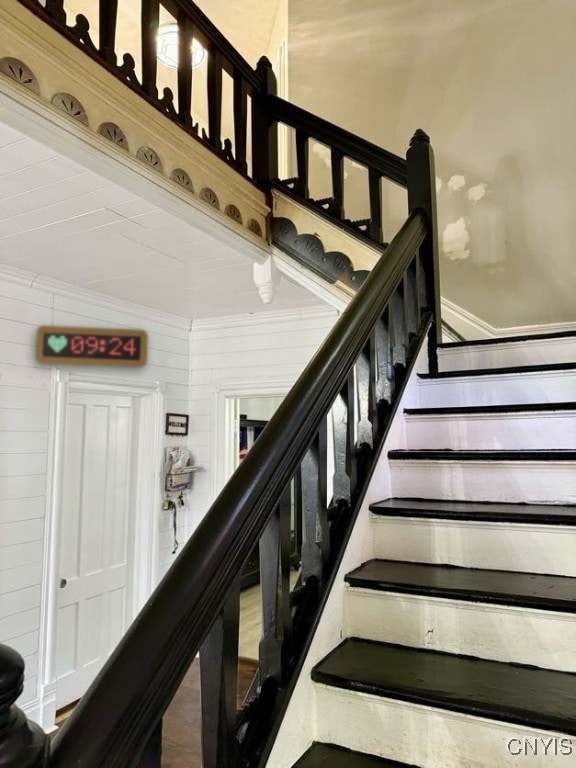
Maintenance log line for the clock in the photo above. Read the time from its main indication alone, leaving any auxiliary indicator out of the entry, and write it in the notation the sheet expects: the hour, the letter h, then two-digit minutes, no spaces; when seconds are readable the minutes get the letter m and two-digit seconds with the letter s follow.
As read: 9h24
